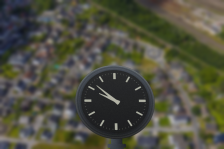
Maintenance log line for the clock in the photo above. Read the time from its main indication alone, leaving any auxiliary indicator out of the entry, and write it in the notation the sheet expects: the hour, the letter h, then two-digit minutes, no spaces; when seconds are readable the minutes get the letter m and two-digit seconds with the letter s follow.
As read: 9h52
